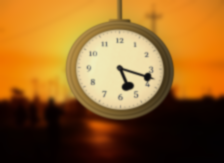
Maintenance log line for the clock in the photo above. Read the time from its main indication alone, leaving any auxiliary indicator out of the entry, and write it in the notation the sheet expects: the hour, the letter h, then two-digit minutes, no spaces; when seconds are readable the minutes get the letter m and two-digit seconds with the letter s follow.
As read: 5h18
